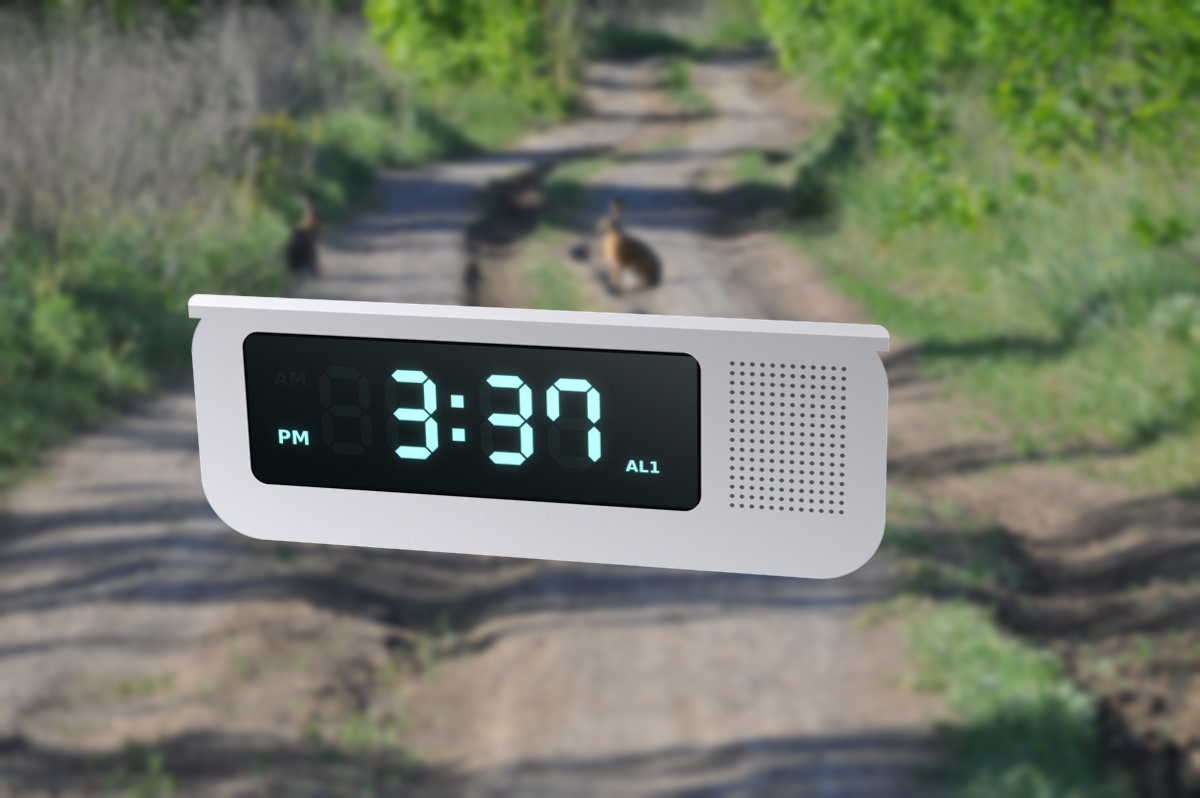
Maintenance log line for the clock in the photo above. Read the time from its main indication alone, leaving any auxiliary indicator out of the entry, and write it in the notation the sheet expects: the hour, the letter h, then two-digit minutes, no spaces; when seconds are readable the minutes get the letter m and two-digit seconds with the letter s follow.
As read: 3h37
